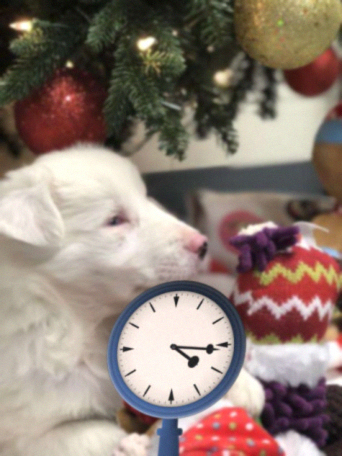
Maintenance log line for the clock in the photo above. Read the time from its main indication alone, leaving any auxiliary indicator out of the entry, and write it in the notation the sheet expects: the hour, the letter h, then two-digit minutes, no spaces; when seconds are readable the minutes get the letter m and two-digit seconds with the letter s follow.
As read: 4h16
